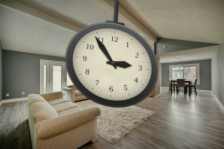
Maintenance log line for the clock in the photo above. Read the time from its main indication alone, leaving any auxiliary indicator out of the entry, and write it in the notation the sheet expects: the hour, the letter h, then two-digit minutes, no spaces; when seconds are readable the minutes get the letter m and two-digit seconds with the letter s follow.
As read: 2h54
